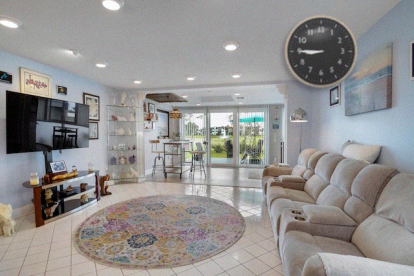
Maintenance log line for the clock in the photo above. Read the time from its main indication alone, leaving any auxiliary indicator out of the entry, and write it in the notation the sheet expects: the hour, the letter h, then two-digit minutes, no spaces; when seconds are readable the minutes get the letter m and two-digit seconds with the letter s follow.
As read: 8h45
